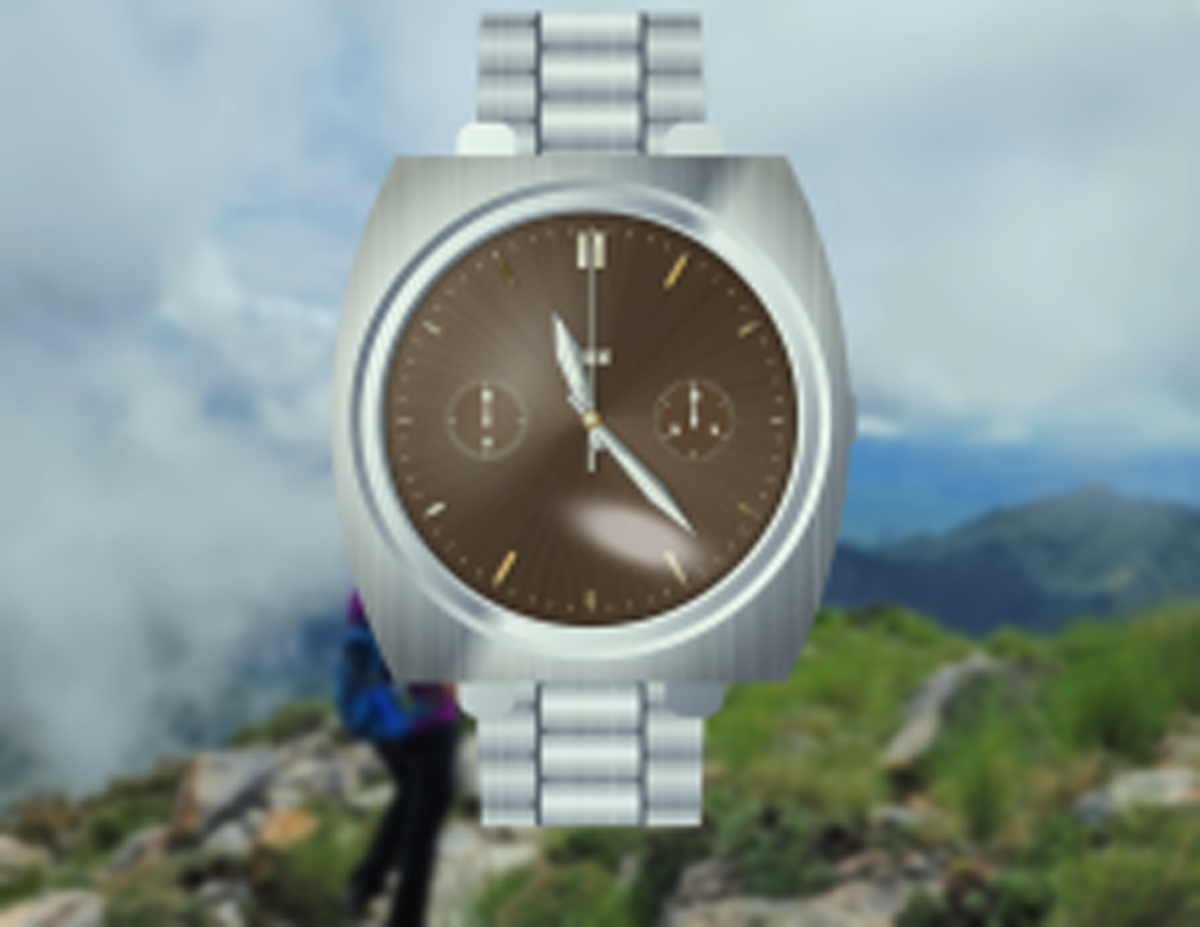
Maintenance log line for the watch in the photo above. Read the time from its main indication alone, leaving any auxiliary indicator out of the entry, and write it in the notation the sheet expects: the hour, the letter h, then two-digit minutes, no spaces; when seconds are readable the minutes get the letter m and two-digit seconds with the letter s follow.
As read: 11h23
